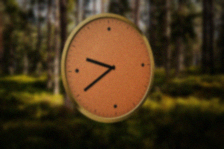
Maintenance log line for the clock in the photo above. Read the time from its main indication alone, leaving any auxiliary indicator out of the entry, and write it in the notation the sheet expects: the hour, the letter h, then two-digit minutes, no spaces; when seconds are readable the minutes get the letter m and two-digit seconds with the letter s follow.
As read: 9h40
